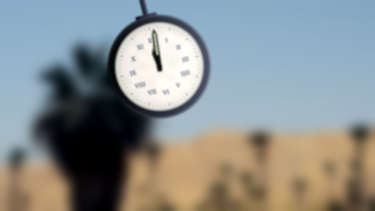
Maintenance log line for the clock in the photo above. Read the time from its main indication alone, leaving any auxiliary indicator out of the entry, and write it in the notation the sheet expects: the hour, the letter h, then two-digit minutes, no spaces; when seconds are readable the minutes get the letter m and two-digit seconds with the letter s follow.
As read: 12h01
